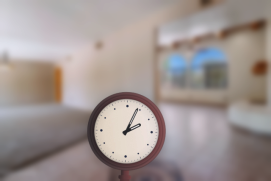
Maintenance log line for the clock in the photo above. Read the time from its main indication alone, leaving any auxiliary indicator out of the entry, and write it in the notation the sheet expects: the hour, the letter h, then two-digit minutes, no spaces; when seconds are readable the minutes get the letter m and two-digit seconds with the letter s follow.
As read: 2h04
